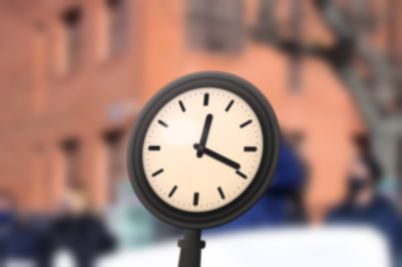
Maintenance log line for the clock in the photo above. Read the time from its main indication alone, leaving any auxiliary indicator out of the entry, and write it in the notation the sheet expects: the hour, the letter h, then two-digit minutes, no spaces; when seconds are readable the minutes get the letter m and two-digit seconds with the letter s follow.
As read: 12h19
